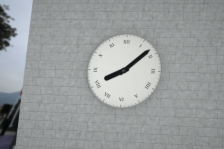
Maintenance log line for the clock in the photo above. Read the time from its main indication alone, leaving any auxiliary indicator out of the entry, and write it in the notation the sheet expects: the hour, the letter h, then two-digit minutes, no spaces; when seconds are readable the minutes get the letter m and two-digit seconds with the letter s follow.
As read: 8h08
